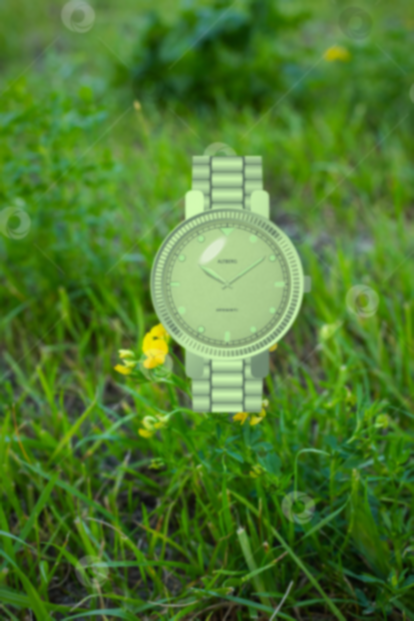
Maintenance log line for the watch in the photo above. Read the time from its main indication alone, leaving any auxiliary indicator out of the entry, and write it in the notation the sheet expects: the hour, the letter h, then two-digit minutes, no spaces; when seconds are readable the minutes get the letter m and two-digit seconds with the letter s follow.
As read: 10h09
